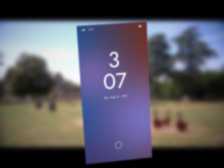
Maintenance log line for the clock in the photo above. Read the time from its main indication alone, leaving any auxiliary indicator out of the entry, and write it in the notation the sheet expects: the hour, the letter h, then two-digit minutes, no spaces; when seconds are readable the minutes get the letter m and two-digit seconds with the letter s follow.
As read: 3h07
